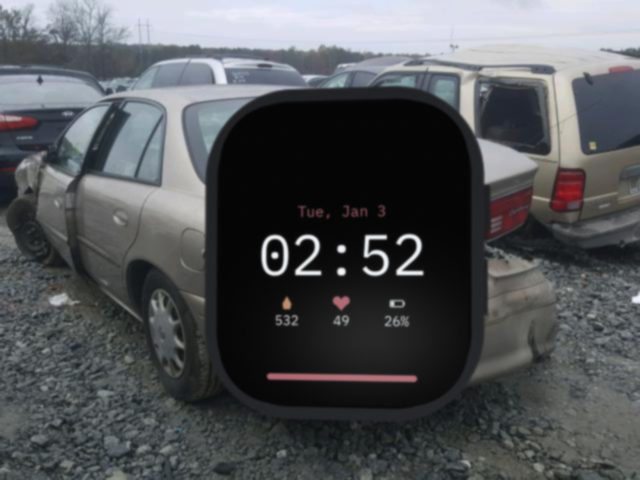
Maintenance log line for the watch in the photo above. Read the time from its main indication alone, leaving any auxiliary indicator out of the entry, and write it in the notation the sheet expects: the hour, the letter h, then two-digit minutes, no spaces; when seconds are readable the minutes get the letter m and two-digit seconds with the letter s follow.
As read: 2h52
